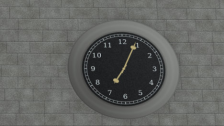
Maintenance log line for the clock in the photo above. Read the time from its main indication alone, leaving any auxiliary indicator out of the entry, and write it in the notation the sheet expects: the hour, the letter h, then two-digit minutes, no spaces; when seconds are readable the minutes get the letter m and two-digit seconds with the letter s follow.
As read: 7h04
